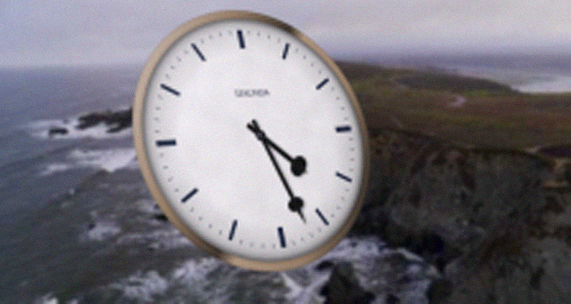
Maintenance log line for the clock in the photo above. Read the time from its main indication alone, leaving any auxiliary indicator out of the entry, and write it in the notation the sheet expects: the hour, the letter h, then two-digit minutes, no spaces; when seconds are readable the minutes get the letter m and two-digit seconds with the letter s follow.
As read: 4h27
